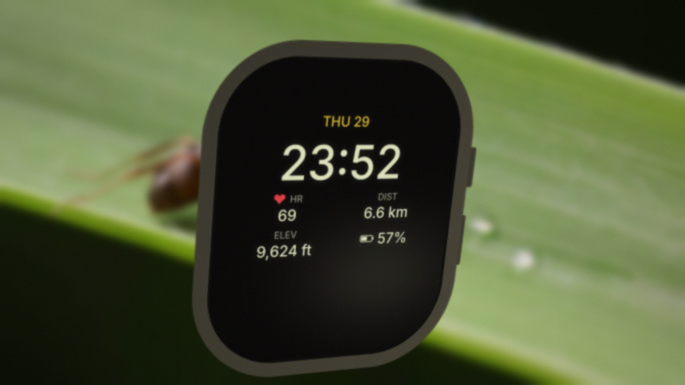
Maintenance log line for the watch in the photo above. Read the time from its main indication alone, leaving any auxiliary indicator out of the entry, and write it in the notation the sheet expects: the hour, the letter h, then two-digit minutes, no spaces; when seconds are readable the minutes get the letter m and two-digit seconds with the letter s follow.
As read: 23h52
